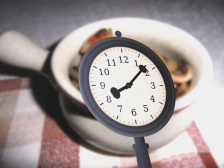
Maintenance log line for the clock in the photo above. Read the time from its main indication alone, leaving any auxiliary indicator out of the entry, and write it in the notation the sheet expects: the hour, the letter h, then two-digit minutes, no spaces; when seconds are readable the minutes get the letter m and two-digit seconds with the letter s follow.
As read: 8h08
